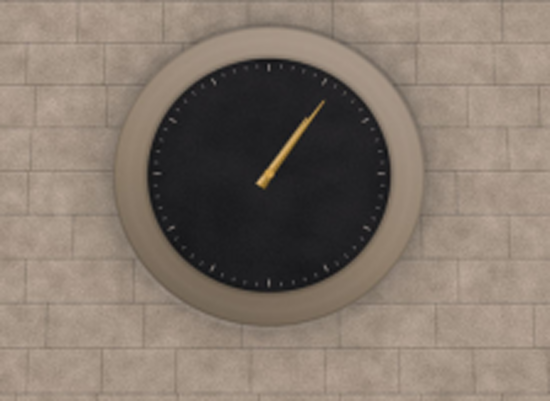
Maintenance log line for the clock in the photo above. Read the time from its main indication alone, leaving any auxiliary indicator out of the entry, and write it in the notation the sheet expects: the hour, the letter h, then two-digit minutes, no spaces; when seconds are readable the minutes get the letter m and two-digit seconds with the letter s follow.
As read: 1h06
